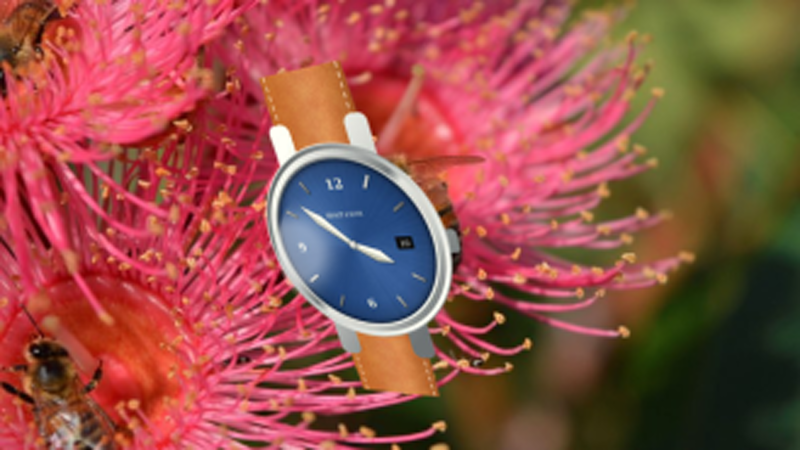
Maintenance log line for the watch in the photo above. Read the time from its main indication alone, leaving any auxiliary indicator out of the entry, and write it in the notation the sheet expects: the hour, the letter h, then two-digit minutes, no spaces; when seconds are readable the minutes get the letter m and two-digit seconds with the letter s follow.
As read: 3h52
